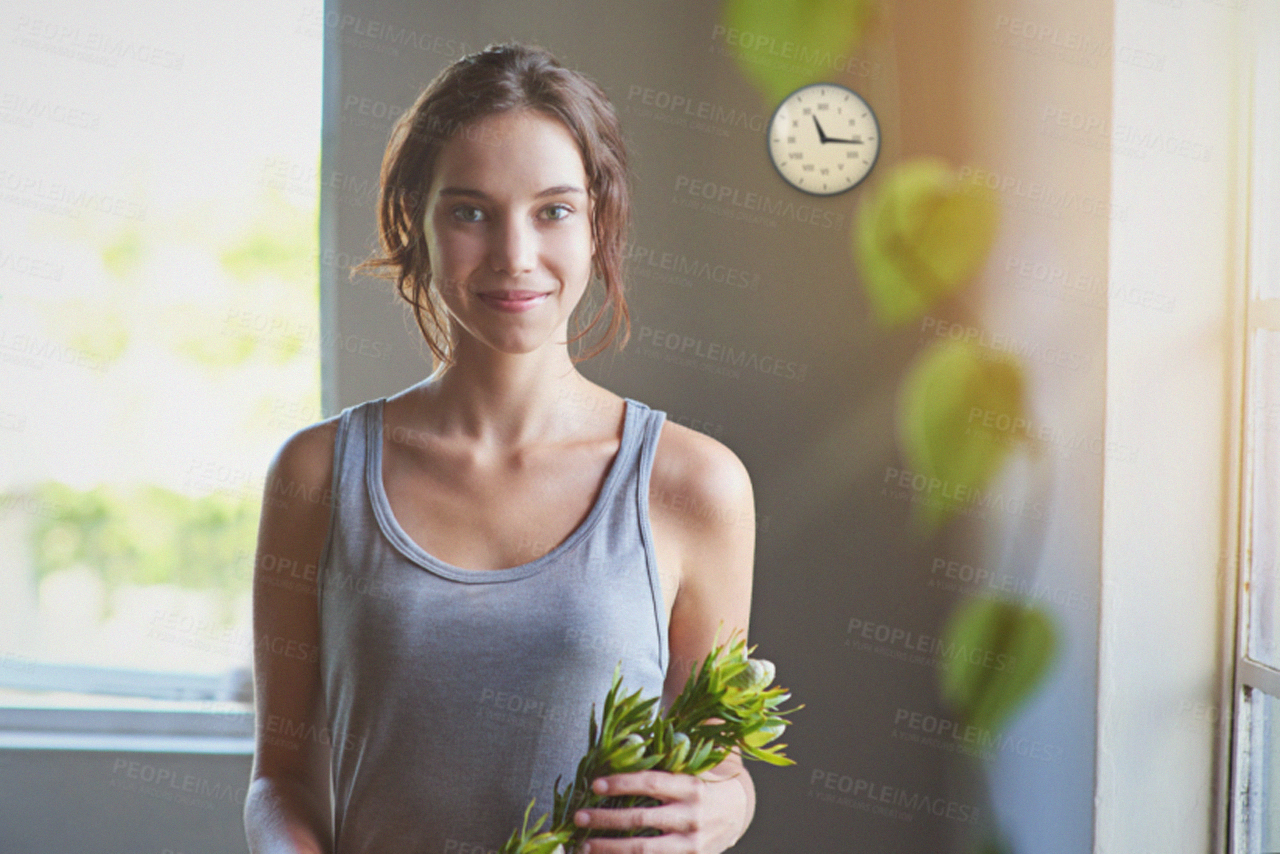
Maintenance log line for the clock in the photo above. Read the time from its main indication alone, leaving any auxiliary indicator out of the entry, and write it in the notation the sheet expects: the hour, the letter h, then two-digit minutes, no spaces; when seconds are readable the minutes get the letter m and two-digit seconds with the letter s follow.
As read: 11h16
